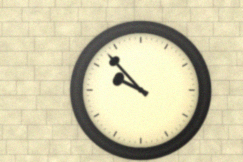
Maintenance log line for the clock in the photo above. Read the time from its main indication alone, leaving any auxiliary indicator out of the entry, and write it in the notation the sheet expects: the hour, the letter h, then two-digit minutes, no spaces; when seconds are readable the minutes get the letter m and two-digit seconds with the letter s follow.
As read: 9h53
